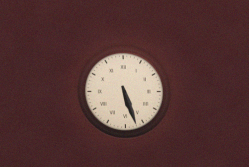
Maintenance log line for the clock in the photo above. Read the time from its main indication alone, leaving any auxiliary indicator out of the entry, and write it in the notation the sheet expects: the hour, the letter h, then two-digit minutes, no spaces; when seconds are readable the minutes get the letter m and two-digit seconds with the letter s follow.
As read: 5h27
